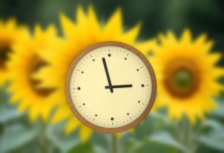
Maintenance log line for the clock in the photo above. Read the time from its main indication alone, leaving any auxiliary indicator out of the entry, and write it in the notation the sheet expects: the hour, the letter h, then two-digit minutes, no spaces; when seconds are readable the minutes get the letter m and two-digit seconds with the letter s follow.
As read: 2h58
